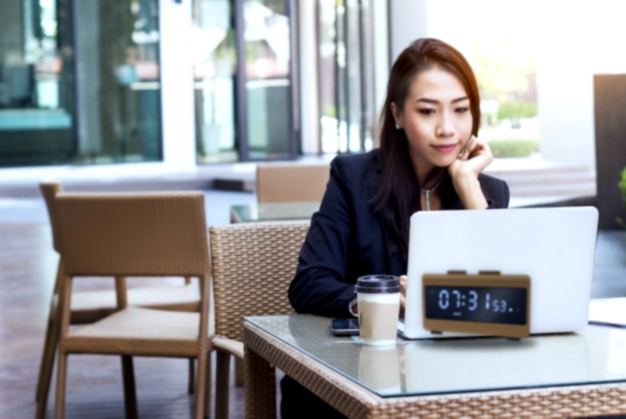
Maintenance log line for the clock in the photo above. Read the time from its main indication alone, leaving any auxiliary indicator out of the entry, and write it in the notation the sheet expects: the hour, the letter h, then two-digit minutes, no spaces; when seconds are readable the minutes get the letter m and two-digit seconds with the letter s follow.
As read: 7h31
